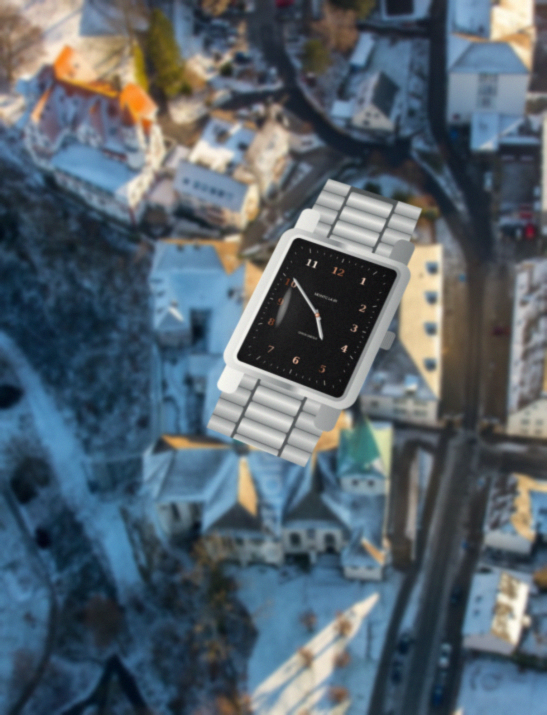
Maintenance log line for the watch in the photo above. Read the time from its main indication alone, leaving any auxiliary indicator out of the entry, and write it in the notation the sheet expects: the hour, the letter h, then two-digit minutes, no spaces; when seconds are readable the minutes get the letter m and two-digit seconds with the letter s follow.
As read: 4h51
